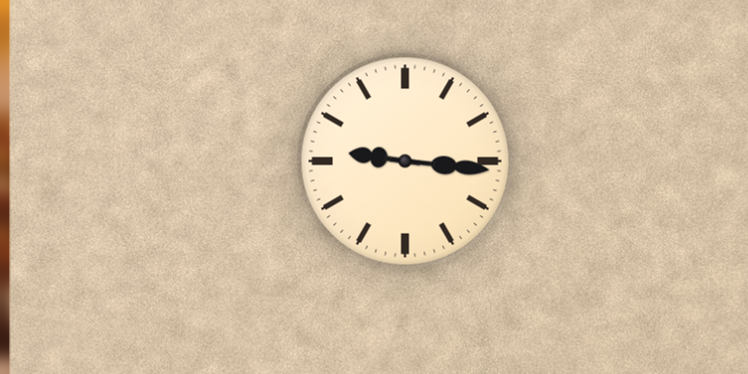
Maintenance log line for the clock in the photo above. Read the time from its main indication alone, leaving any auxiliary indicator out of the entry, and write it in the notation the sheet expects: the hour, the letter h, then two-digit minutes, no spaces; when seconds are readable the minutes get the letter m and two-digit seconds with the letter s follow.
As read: 9h16
